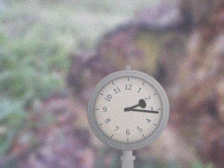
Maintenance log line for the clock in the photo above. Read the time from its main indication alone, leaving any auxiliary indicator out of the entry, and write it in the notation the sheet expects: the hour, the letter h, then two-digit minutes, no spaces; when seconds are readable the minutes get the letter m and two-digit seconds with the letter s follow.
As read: 2h16
